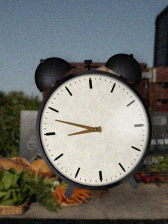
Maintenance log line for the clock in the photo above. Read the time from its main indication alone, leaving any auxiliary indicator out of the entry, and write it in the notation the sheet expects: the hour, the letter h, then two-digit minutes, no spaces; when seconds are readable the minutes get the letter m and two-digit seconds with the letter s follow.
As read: 8h48
